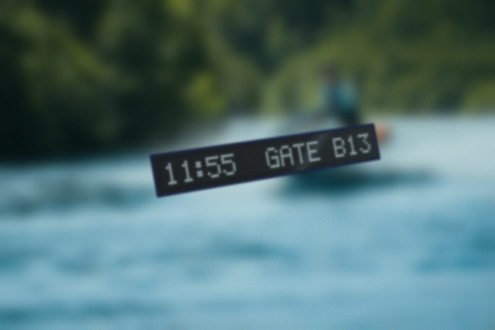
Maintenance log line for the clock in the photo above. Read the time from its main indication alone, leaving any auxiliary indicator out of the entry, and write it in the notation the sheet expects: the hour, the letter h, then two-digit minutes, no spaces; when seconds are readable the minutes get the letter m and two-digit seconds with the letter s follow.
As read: 11h55
